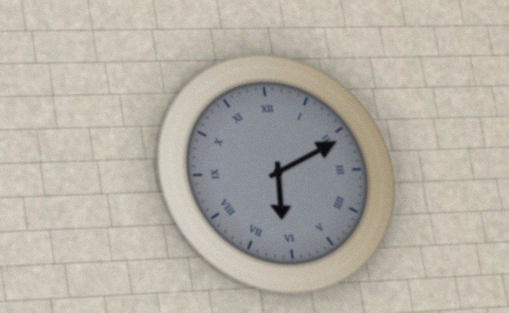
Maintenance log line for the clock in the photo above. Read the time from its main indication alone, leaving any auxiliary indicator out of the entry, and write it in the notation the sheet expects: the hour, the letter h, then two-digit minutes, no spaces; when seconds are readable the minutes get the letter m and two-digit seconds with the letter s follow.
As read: 6h11
